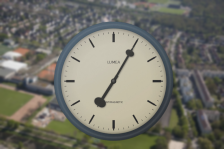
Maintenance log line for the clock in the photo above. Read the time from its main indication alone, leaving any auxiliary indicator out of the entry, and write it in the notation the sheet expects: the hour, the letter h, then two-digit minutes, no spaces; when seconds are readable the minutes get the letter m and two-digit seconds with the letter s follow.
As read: 7h05
